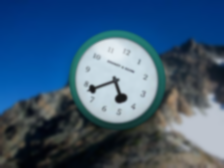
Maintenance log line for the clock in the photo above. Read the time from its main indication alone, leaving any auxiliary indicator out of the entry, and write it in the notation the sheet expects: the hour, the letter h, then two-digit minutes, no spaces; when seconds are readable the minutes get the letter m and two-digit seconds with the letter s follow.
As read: 4h38
